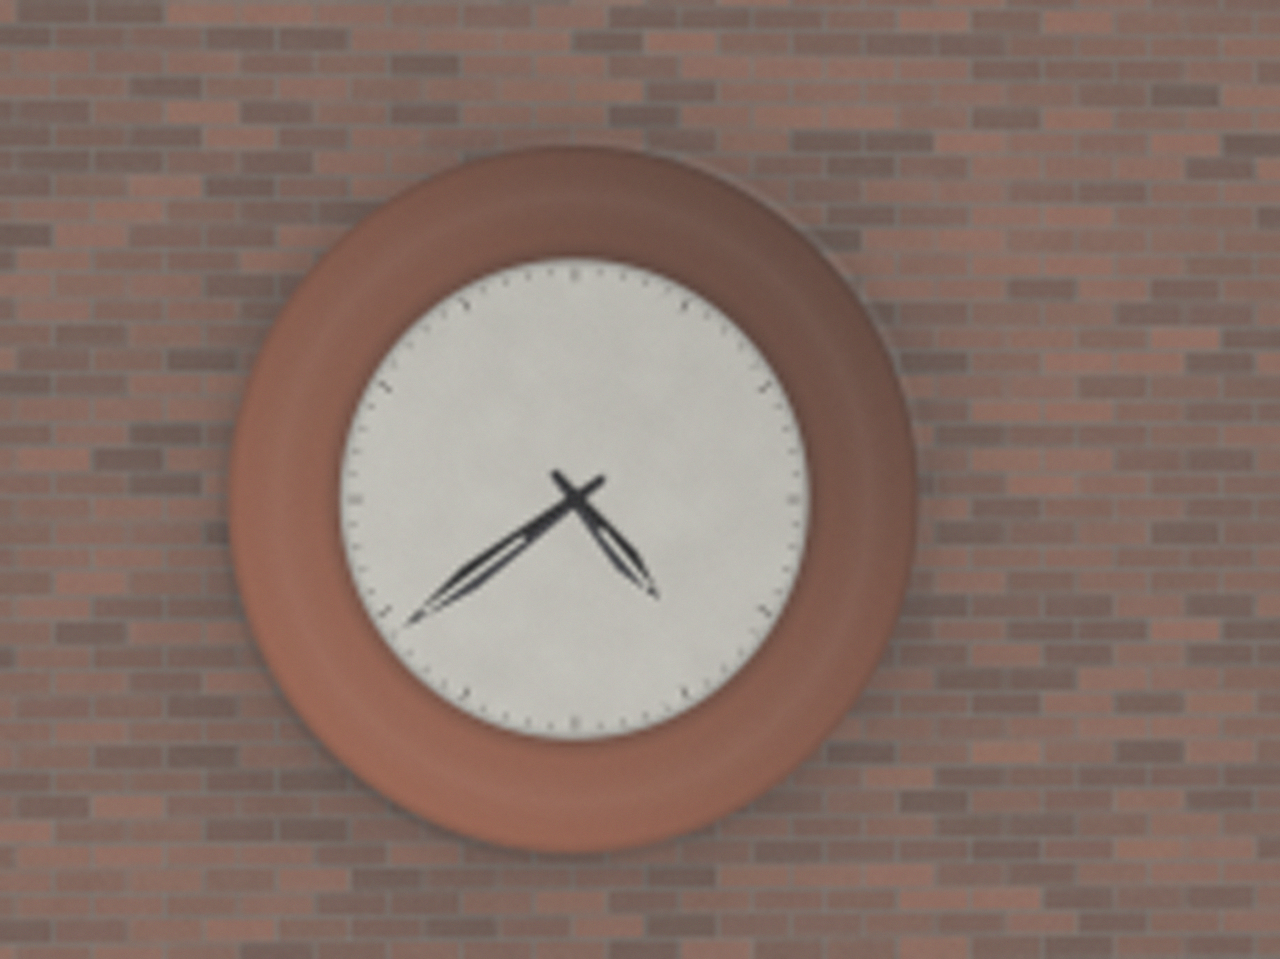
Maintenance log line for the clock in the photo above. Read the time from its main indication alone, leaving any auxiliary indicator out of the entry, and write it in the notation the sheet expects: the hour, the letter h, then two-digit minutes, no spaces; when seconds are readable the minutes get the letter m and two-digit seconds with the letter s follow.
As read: 4h39
